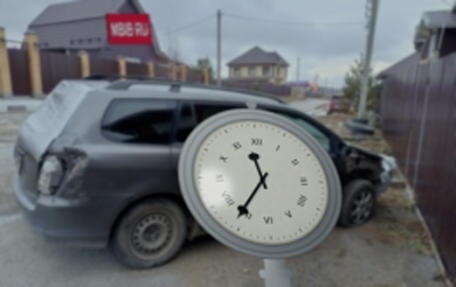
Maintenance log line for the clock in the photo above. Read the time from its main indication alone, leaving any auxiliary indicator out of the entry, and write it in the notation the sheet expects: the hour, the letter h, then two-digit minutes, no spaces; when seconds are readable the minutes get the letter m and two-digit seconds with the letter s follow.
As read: 11h36
